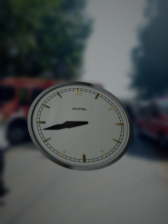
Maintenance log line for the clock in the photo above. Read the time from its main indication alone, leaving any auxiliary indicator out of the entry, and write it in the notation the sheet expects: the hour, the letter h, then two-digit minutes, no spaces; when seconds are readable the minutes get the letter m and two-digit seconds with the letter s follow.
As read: 8h43
